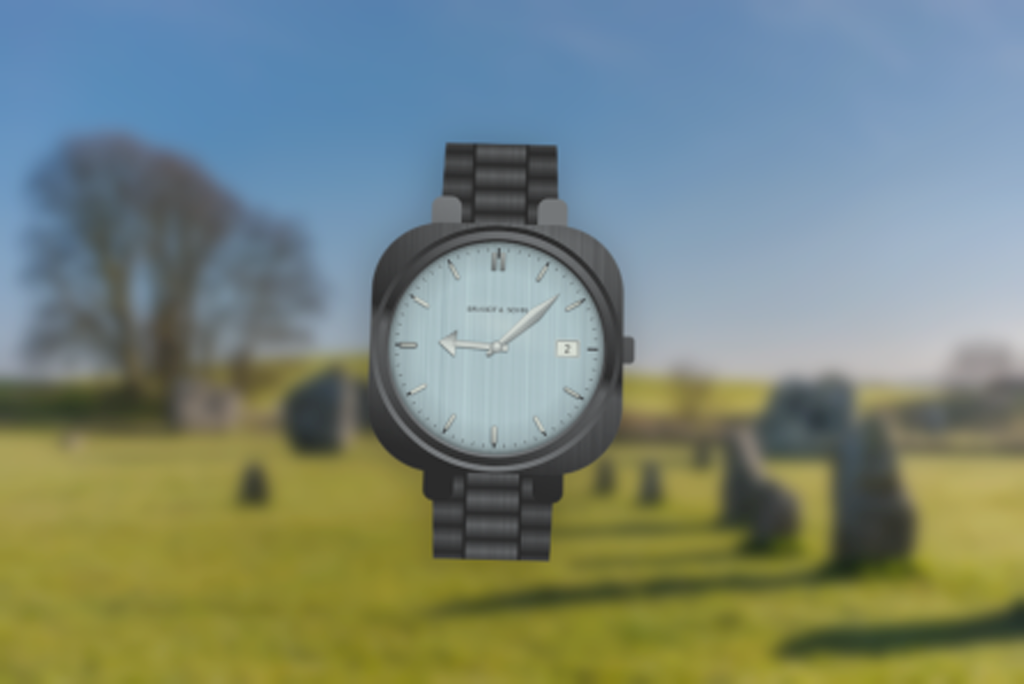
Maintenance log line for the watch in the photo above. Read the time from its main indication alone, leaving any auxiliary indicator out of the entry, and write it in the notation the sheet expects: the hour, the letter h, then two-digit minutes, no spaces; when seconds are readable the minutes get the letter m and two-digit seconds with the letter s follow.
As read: 9h08
